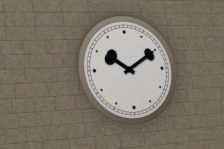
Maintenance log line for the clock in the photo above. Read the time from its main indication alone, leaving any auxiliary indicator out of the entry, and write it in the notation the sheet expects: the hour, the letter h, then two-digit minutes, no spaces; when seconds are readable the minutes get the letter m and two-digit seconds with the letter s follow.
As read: 10h10
